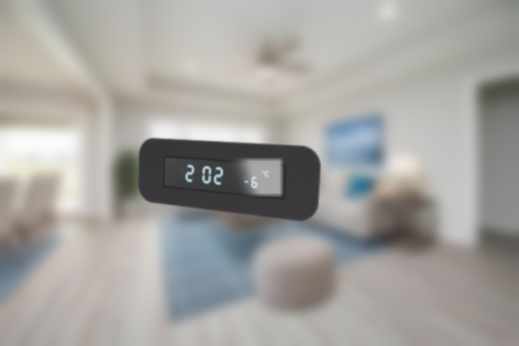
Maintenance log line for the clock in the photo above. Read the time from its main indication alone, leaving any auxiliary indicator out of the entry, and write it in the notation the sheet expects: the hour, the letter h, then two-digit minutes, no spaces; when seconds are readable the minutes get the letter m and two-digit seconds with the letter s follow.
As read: 2h02
